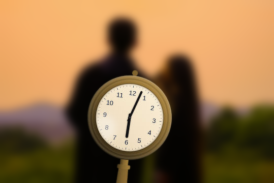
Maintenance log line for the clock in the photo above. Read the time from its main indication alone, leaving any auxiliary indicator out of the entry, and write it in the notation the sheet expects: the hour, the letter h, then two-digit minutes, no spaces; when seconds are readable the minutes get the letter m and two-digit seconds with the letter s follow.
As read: 6h03
